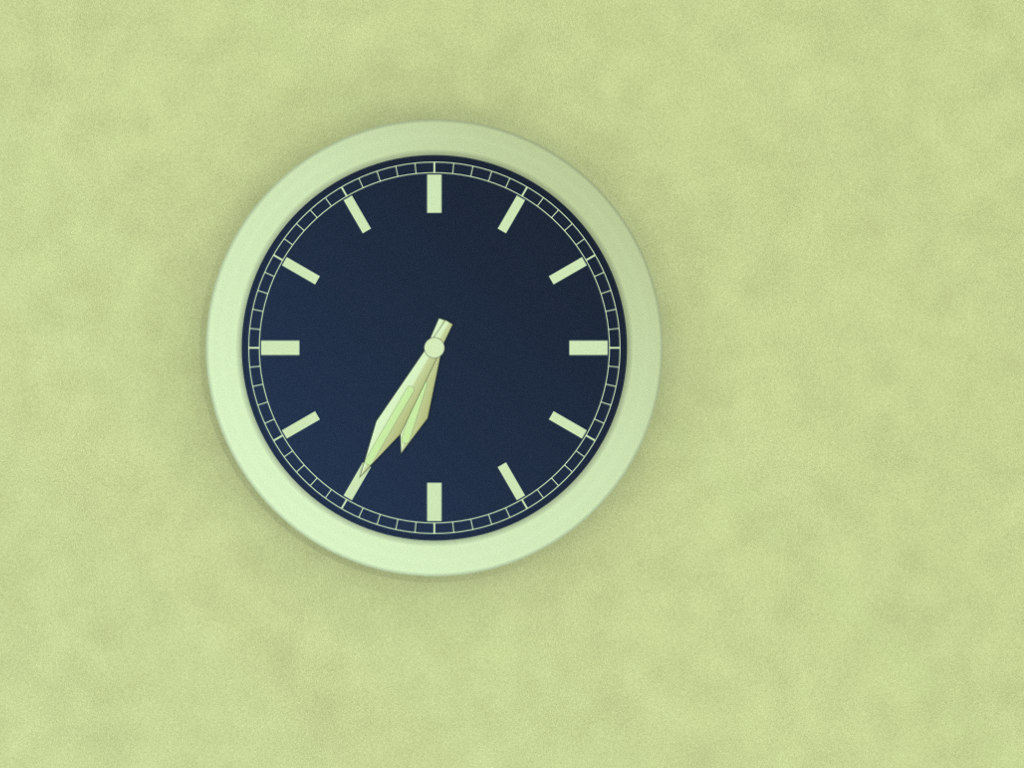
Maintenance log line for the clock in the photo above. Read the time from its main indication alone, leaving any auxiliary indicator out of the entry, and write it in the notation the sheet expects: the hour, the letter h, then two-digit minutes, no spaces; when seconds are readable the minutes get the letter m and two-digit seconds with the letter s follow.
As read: 6h35
